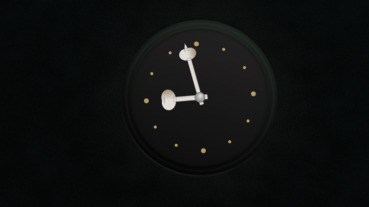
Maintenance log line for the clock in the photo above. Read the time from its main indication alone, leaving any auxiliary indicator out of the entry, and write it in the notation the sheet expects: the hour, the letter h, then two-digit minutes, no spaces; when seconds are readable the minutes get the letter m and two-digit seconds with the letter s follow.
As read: 8h58
